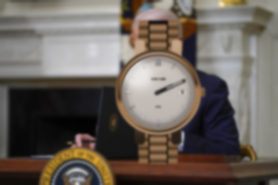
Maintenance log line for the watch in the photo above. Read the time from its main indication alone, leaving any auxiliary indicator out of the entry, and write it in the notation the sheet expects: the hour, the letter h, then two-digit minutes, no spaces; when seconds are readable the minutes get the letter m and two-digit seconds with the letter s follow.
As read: 2h11
